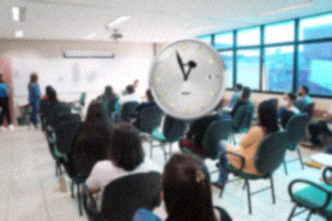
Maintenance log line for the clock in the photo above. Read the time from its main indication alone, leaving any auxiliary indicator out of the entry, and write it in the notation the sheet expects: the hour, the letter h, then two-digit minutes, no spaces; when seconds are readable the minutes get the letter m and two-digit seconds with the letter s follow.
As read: 12h57
